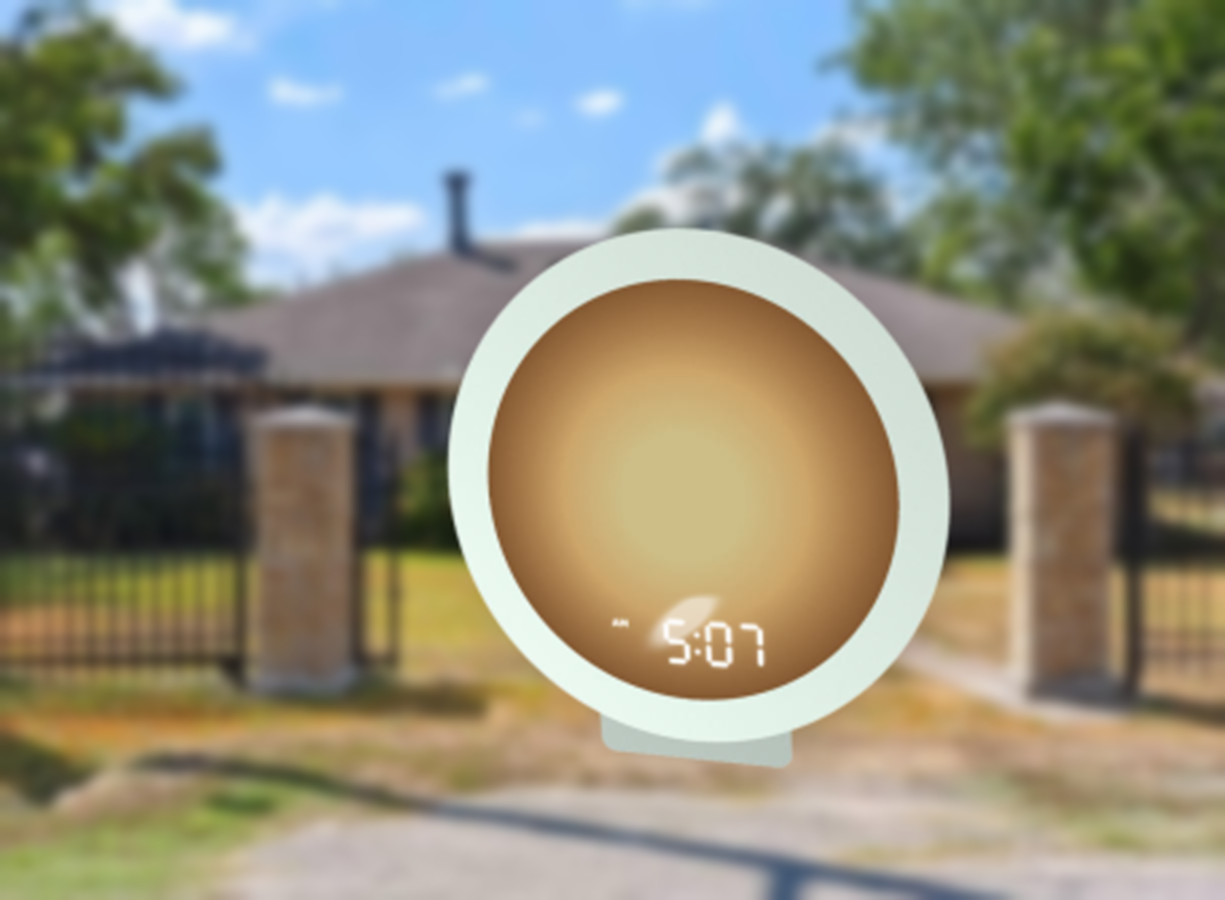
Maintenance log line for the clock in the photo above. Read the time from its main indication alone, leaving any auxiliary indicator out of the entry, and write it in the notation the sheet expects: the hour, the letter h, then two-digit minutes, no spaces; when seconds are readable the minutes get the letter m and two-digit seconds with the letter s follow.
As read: 5h07
